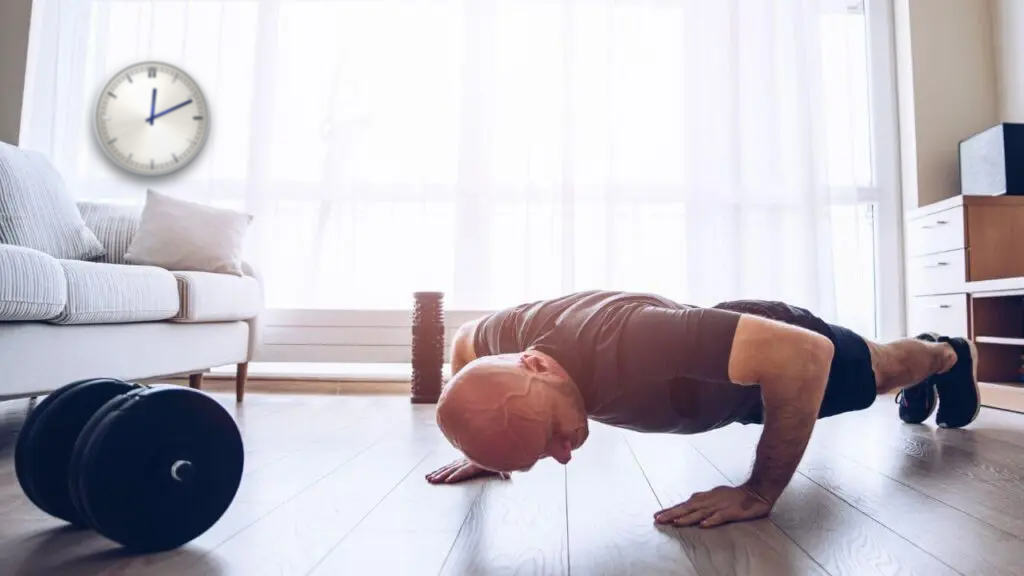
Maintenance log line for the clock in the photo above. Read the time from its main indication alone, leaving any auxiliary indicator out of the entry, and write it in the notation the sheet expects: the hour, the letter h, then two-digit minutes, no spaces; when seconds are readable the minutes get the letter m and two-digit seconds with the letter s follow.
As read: 12h11
